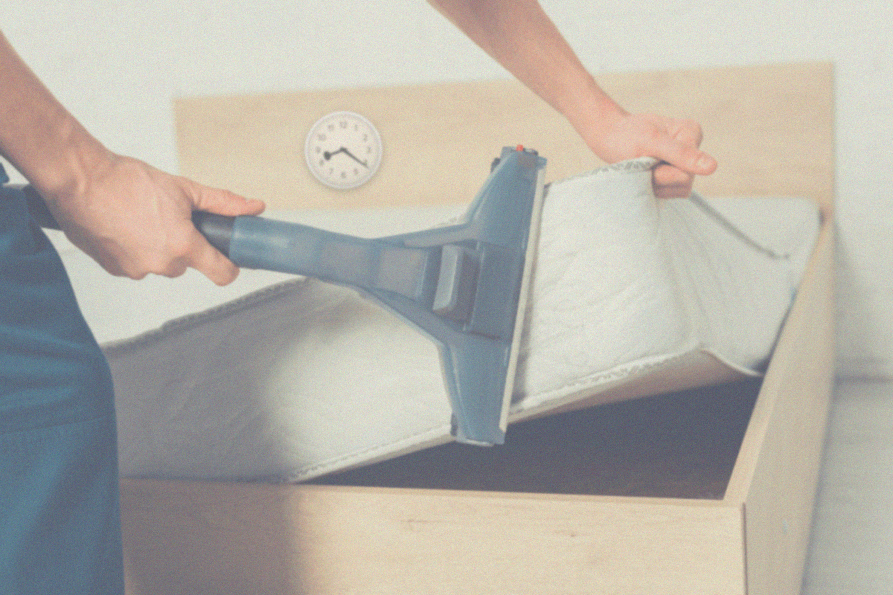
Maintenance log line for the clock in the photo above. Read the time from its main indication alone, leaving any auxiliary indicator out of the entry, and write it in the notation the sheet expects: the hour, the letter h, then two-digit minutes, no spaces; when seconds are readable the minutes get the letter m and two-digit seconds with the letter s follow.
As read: 8h21
